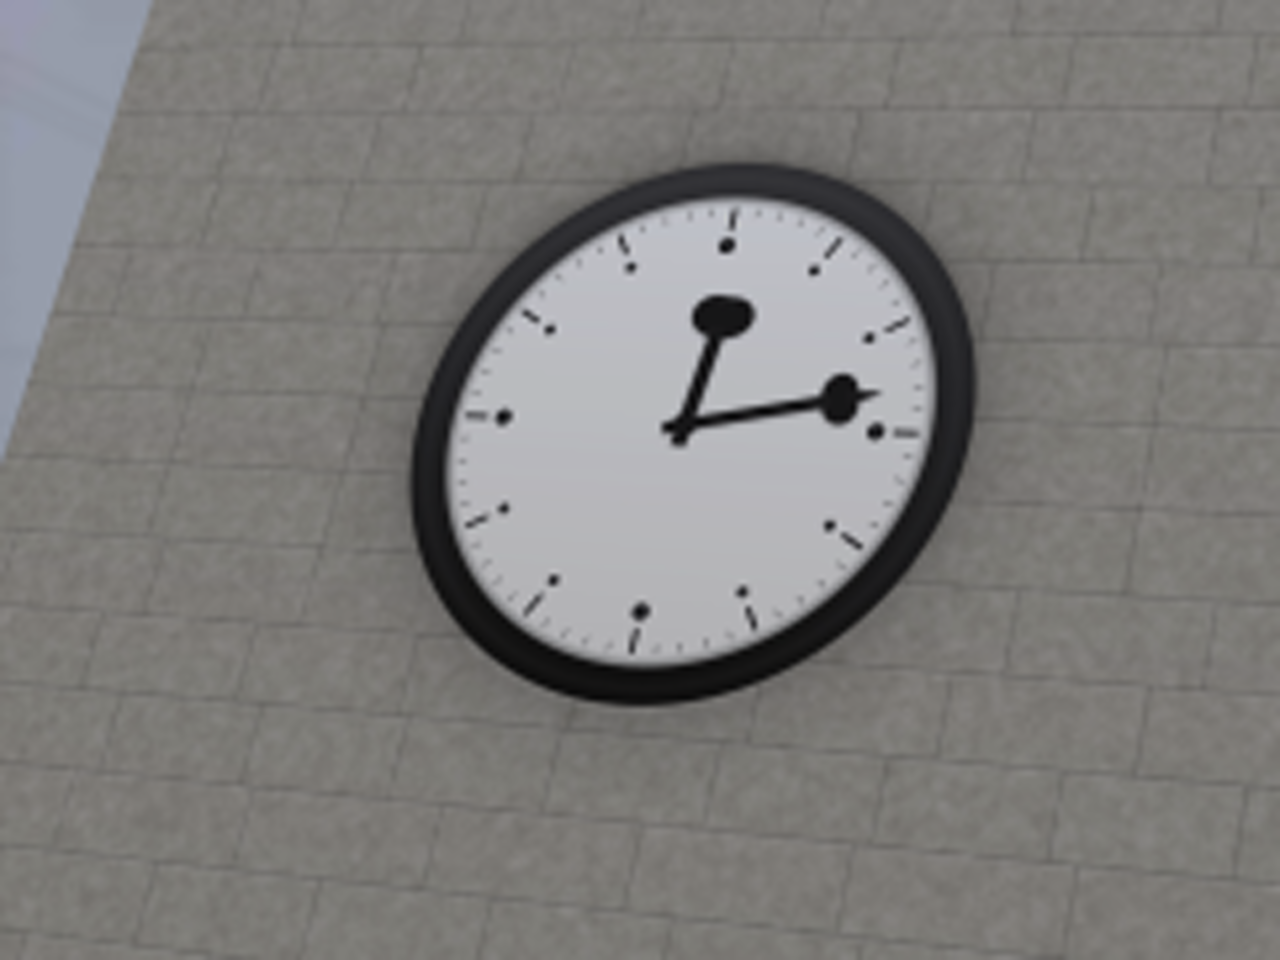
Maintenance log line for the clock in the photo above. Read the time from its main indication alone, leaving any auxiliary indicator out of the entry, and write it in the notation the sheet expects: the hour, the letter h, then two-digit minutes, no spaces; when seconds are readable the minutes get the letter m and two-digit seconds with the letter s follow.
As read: 12h13
